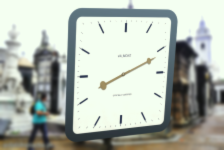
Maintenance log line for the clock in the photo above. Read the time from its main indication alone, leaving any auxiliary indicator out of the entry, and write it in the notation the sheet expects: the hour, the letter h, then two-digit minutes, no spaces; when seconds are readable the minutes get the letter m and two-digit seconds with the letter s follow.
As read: 8h11
